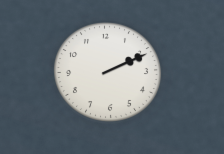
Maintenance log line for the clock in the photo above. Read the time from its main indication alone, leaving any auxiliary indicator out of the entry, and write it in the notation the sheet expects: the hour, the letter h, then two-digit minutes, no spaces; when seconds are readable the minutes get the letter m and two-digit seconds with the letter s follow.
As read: 2h11
